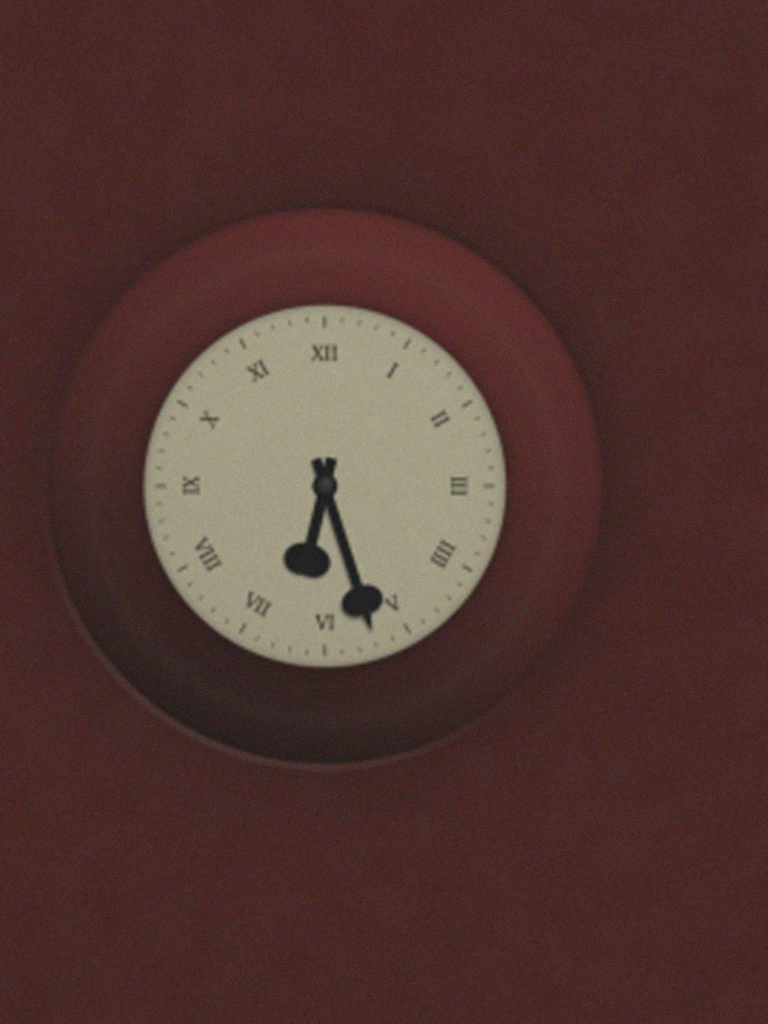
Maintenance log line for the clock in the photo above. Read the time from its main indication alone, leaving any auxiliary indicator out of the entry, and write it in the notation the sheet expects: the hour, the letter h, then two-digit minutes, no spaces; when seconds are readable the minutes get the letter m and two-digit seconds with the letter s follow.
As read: 6h27
